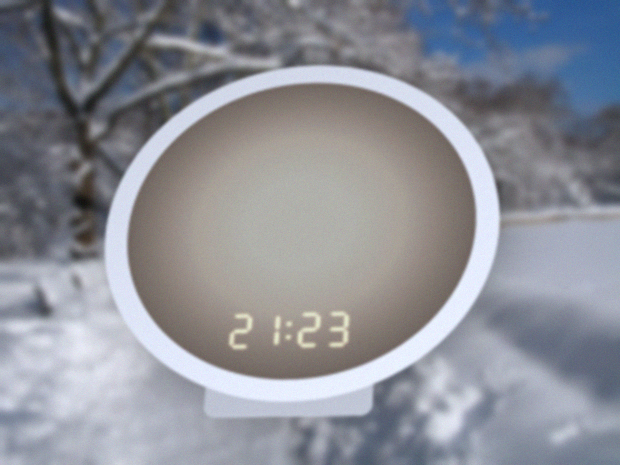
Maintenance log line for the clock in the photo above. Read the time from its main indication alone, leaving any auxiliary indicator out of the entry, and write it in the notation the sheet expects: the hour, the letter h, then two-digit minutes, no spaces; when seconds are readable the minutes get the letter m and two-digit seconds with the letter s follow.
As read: 21h23
